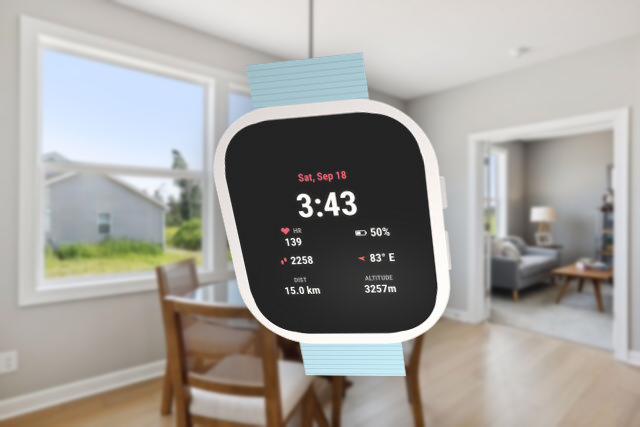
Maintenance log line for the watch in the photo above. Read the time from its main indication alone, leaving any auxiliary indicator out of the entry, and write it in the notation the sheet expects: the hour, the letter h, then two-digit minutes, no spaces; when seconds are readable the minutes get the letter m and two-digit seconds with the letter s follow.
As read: 3h43
